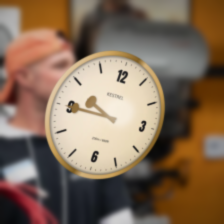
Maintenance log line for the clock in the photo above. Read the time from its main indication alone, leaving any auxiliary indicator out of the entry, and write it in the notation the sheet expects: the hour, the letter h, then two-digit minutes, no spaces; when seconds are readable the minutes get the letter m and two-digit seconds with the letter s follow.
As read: 9h45
